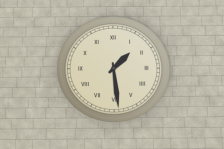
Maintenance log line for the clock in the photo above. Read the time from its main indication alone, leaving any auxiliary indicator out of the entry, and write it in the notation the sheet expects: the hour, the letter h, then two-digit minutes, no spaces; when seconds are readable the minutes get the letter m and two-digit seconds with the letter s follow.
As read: 1h29
